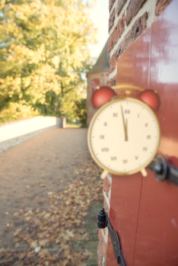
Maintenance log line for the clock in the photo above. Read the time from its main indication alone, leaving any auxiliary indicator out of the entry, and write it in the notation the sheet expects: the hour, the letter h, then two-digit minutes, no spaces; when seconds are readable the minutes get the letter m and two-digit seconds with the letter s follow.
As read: 11h58
